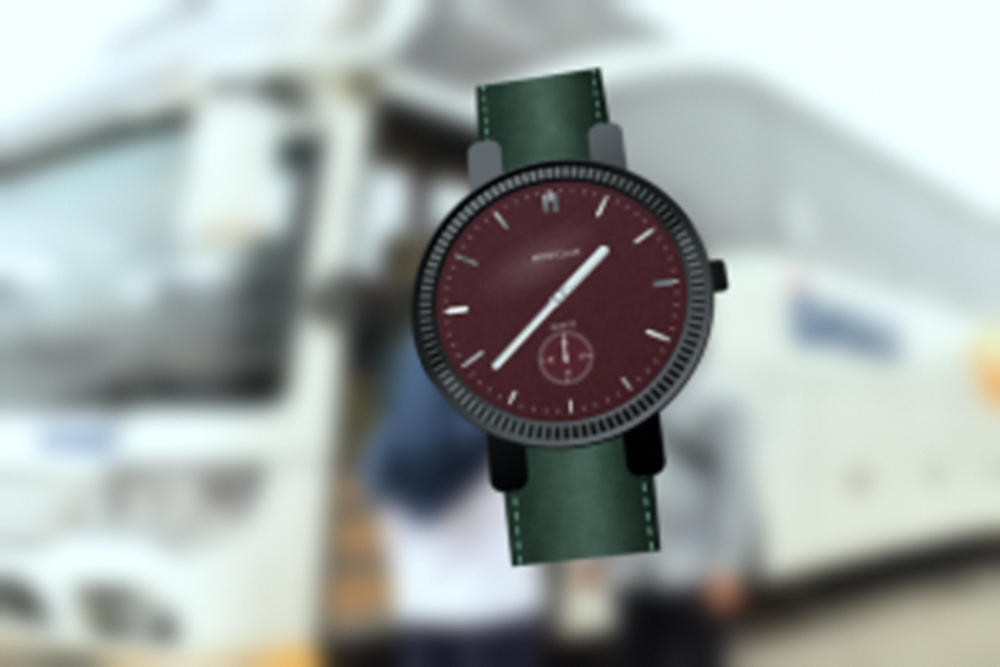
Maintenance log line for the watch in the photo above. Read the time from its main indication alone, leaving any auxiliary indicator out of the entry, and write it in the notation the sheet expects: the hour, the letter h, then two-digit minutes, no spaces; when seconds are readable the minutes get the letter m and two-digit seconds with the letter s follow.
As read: 1h38
